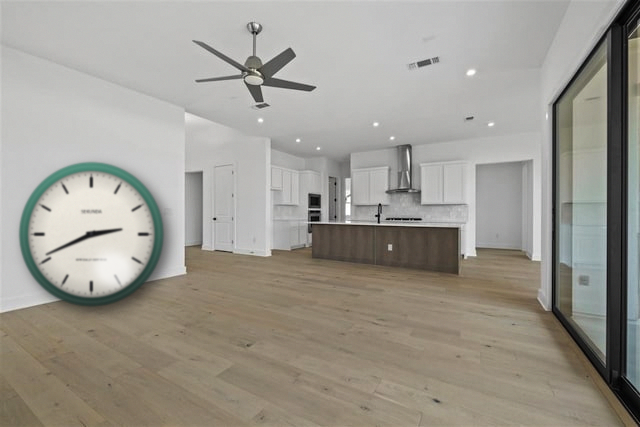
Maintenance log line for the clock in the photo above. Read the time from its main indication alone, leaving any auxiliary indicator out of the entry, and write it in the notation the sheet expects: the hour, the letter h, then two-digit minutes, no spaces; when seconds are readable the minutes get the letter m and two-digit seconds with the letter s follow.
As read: 2h41
